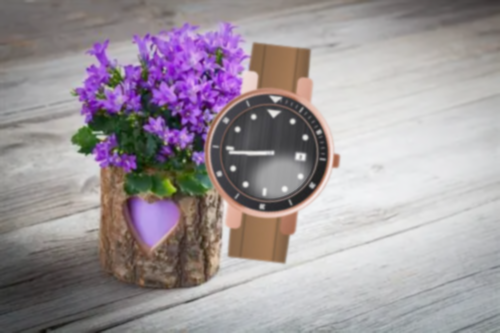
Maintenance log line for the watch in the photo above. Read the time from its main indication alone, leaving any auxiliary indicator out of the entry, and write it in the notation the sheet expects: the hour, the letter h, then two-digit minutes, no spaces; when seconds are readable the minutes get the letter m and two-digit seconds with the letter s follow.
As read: 8h44
